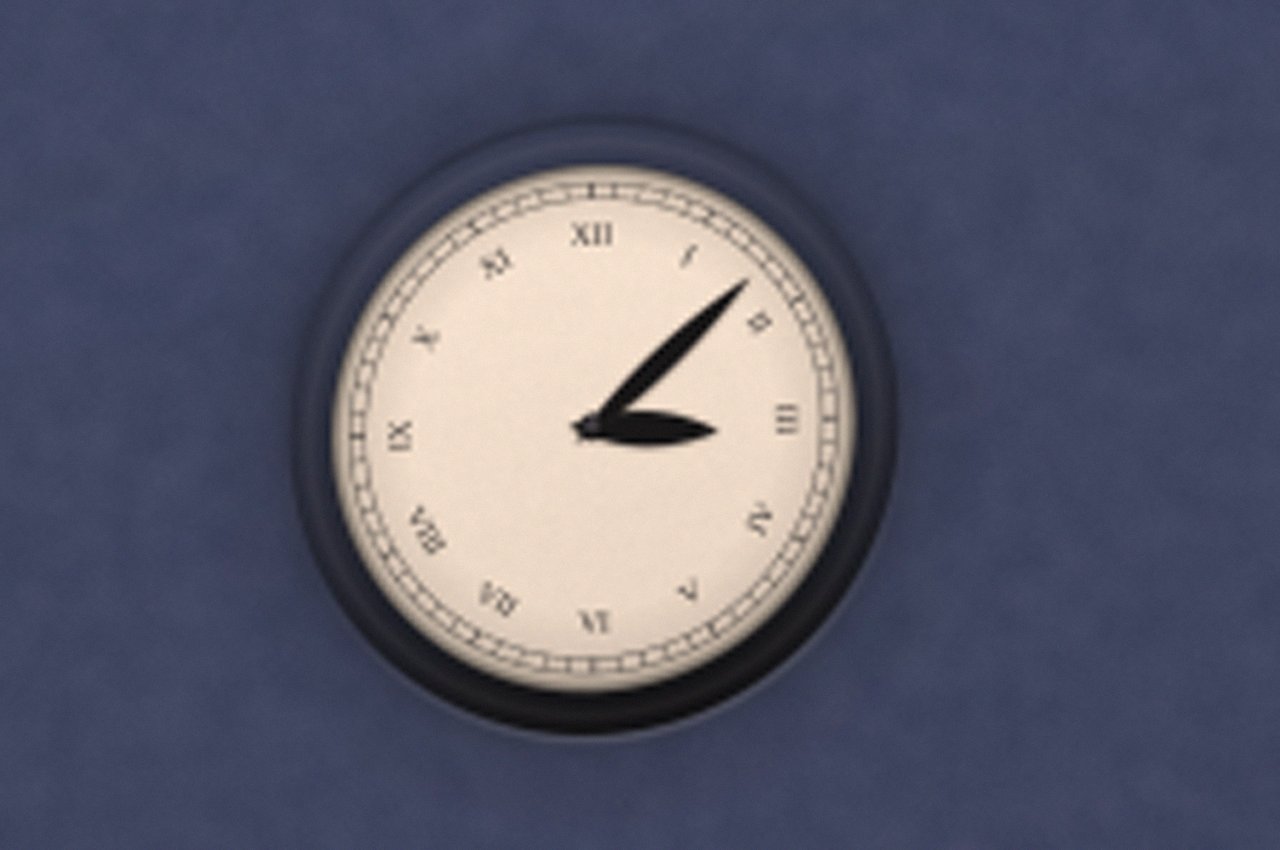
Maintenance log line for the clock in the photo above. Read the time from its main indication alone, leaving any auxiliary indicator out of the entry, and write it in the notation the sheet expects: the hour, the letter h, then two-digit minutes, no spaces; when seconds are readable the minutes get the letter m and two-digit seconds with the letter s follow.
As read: 3h08
